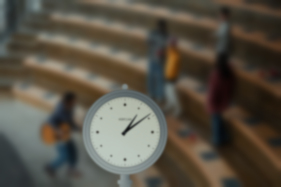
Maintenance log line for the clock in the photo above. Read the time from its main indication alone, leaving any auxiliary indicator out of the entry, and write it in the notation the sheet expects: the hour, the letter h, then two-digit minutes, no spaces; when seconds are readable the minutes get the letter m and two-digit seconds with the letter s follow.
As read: 1h09
